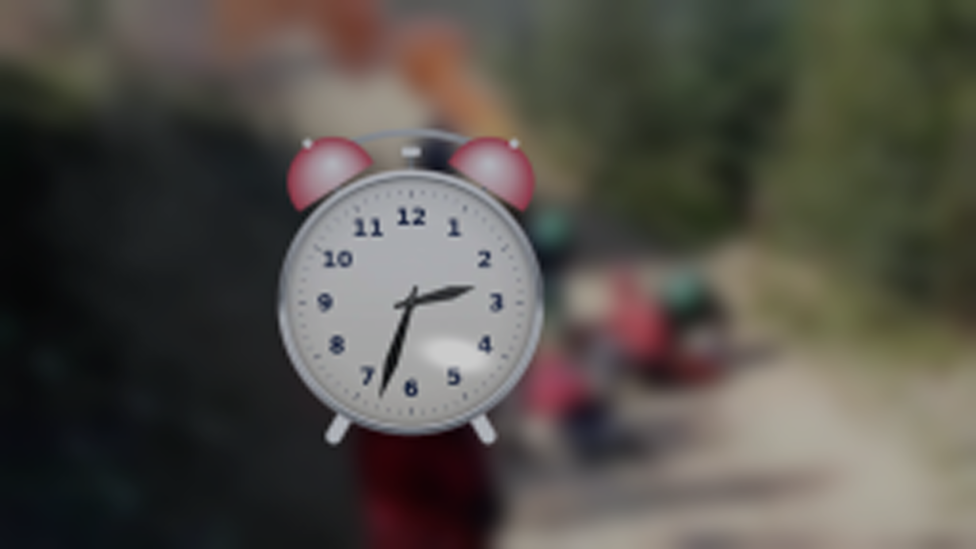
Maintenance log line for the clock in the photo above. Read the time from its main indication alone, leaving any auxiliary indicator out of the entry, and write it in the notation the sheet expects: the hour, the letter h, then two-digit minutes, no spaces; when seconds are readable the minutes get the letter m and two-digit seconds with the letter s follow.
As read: 2h33
